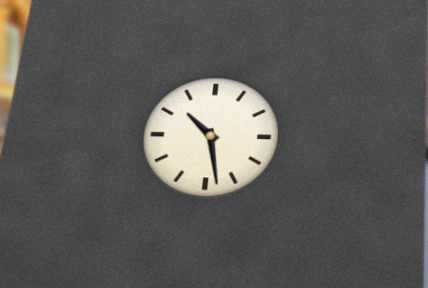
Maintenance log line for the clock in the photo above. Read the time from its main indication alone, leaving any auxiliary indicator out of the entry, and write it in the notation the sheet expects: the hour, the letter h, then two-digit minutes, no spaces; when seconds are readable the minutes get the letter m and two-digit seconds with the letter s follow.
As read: 10h28
